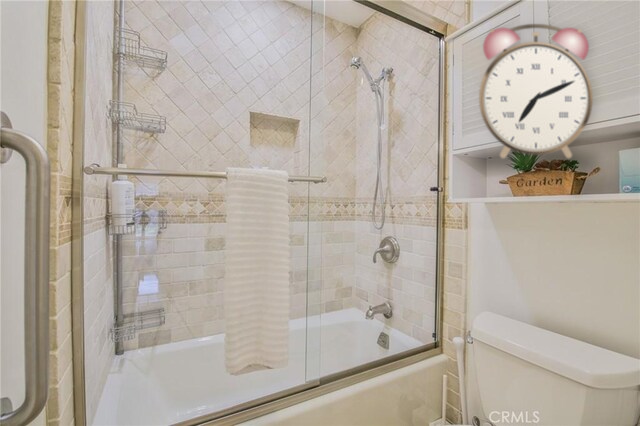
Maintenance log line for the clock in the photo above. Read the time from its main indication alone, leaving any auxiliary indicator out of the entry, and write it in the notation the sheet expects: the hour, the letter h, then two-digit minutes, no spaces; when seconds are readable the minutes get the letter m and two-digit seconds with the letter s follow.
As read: 7h11
